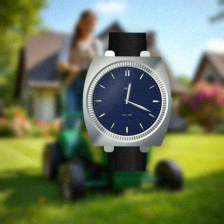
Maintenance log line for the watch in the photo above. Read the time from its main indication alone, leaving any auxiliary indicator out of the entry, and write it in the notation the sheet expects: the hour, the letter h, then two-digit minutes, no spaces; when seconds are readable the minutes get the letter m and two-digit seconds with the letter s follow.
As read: 12h19
